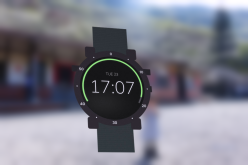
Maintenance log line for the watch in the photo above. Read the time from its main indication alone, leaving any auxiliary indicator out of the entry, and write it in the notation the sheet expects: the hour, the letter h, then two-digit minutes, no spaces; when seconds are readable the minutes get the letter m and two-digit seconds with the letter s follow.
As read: 17h07
